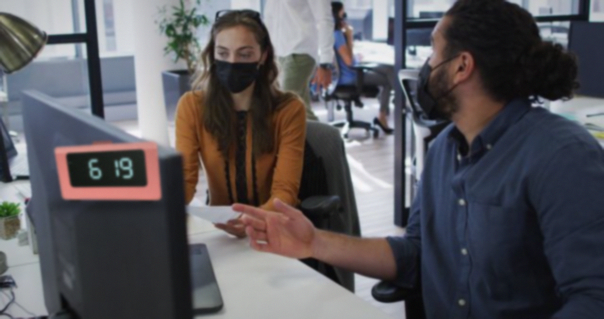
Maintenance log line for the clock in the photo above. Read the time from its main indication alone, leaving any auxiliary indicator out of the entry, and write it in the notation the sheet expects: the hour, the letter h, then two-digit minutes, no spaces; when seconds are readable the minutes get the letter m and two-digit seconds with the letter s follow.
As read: 6h19
